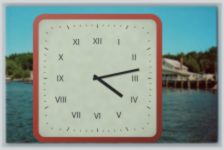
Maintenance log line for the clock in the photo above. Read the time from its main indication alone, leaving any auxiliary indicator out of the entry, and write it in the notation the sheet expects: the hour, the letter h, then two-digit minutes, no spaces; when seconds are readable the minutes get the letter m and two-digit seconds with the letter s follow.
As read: 4h13
